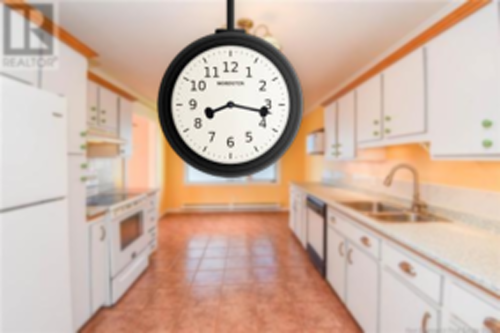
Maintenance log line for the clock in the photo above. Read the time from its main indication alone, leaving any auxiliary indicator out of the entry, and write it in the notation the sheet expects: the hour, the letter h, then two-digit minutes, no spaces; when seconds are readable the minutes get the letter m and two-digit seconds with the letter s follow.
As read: 8h17
